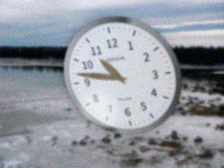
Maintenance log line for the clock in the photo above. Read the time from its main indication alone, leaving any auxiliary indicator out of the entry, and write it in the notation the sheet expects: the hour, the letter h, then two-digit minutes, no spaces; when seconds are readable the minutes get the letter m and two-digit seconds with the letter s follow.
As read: 10h47
